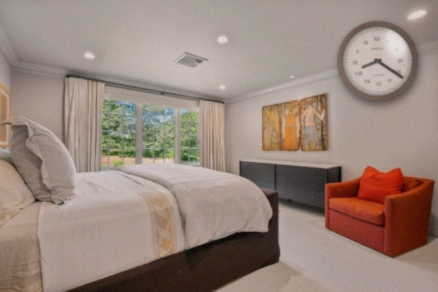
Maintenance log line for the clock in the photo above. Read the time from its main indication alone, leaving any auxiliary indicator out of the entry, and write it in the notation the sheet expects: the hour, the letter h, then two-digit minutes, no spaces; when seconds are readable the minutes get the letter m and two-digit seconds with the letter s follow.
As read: 8h21
